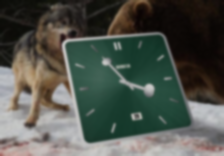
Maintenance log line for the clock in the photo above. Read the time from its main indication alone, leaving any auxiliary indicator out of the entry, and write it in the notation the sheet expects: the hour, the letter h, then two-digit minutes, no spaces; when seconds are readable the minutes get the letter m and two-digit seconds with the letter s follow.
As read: 3h55
